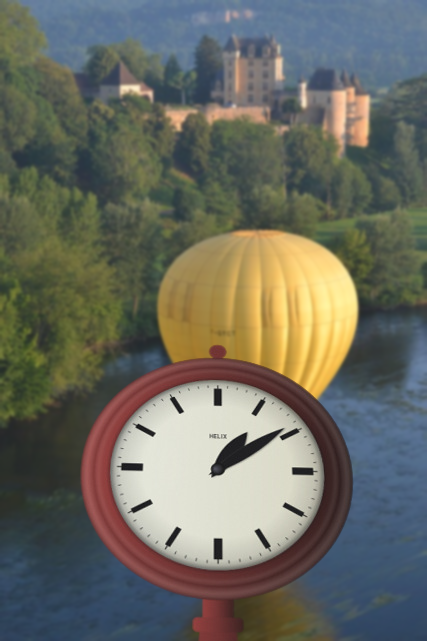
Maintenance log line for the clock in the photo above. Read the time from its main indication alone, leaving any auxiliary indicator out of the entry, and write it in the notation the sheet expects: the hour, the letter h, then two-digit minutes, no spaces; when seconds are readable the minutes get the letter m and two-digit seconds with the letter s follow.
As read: 1h09
